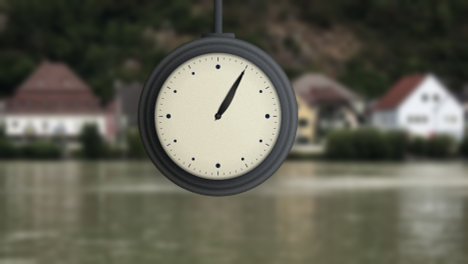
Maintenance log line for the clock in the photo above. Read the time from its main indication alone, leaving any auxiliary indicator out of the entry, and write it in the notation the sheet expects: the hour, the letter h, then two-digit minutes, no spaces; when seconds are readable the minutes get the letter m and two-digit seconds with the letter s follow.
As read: 1h05
